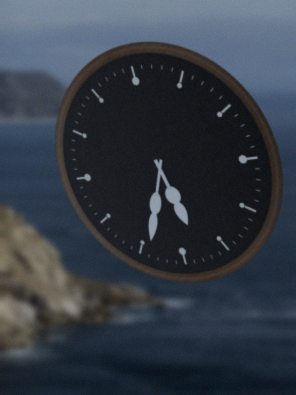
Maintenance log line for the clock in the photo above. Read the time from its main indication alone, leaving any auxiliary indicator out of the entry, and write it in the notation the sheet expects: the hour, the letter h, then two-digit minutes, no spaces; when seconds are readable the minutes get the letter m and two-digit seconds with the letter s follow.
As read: 5h34
